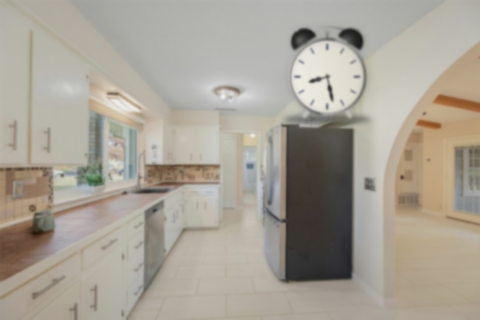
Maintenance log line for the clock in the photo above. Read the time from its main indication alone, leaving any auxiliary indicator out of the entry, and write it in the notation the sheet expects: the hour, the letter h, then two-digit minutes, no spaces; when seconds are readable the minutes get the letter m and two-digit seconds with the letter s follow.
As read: 8h28
